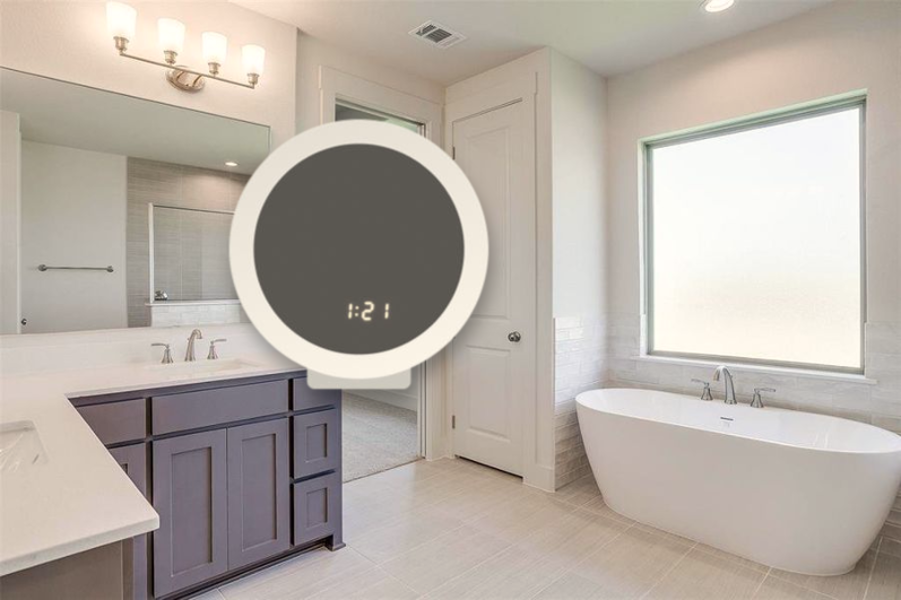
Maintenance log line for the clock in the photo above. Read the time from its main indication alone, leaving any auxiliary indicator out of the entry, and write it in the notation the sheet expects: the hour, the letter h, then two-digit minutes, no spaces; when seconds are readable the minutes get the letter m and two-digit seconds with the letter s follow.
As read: 1h21
